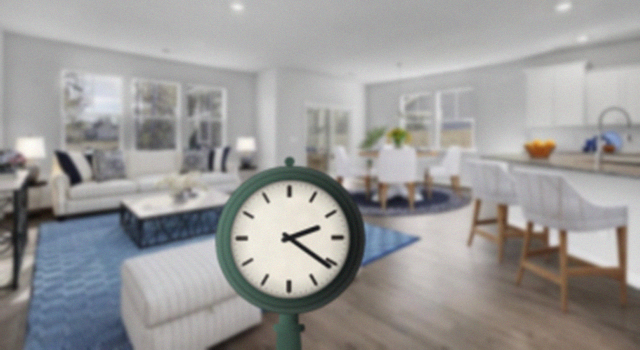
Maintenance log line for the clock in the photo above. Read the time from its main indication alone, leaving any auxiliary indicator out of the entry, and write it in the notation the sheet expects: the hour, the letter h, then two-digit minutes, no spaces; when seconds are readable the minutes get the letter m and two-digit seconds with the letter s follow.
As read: 2h21
